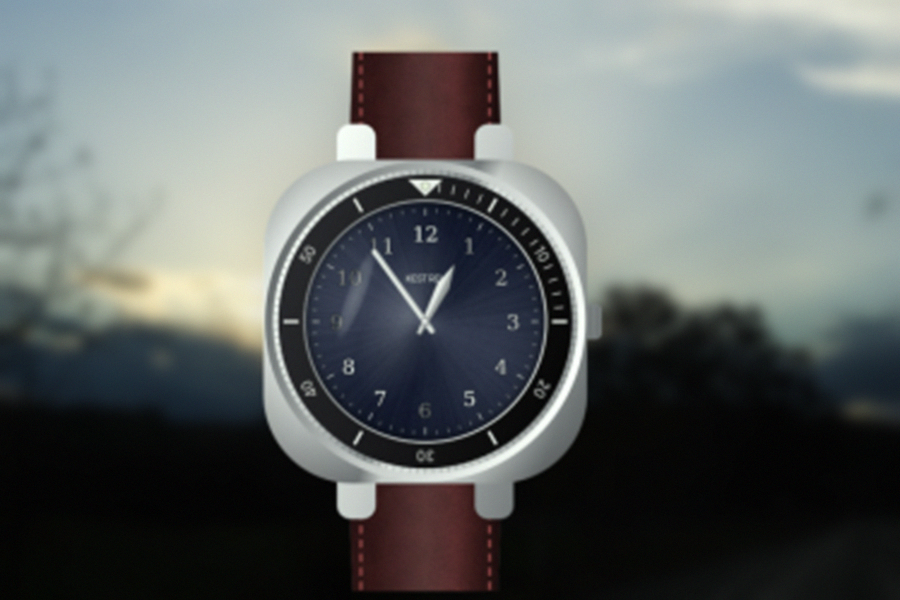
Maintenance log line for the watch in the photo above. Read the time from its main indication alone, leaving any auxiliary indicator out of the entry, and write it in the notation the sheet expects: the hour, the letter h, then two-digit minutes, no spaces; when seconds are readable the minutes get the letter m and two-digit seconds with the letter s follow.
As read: 12h54
